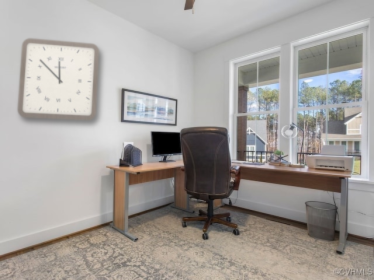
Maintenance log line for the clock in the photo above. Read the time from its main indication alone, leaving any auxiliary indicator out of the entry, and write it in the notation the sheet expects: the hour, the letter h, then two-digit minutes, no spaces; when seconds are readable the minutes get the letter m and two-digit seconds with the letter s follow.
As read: 11h52
